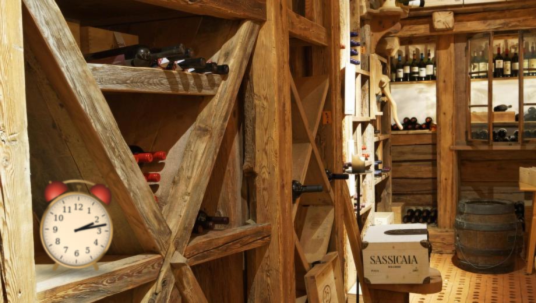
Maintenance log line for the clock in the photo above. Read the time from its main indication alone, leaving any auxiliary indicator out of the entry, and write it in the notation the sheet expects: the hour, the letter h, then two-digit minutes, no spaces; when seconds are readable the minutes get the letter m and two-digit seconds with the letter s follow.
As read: 2h13
